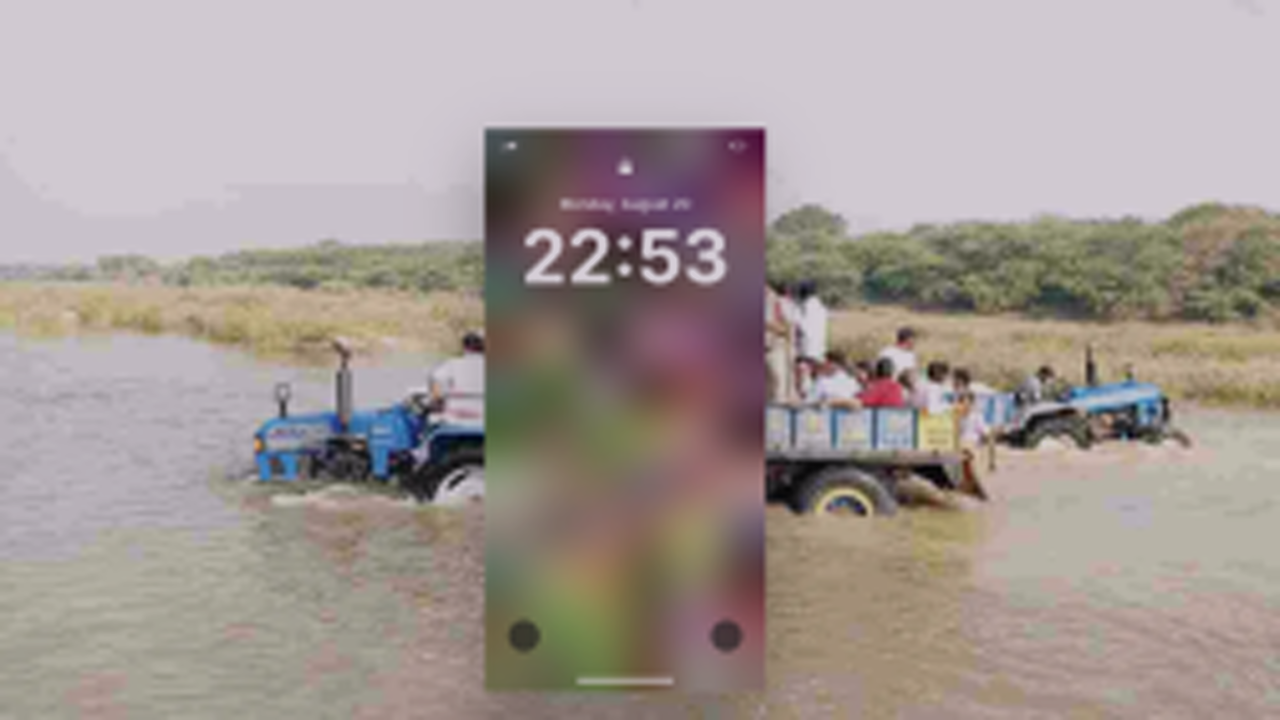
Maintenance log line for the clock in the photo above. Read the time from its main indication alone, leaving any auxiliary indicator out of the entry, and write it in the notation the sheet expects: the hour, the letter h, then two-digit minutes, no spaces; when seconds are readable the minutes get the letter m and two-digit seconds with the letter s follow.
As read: 22h53
